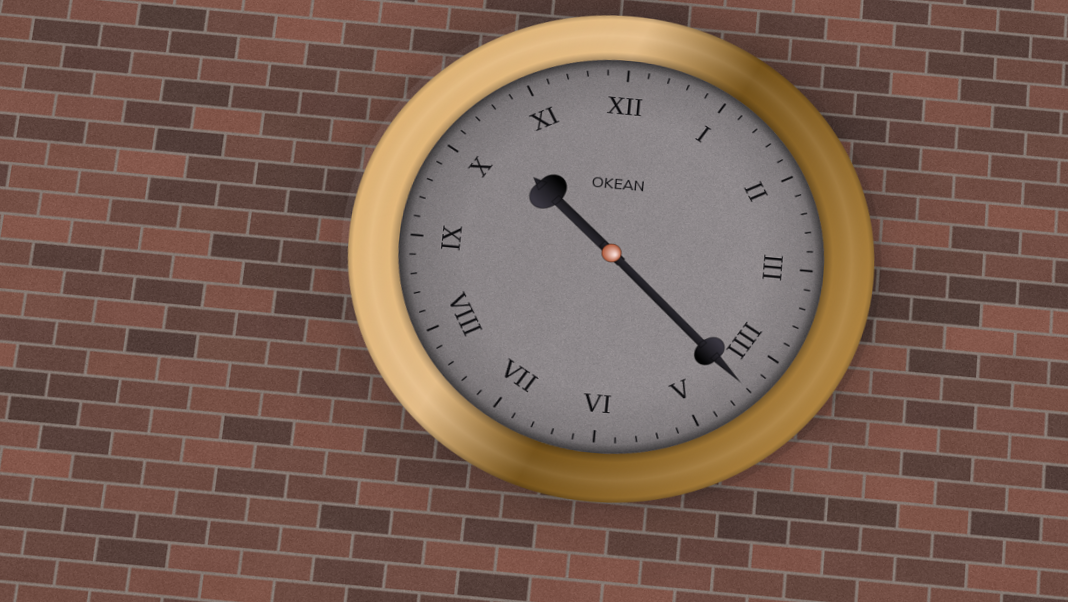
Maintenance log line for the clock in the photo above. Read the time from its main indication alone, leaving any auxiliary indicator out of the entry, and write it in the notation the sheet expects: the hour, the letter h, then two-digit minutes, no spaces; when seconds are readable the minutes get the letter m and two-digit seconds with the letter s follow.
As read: 10h22
